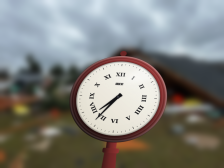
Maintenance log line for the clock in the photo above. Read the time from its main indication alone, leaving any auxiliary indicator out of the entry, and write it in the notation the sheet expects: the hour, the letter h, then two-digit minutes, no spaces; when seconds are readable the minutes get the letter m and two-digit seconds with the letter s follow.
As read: 7h36
